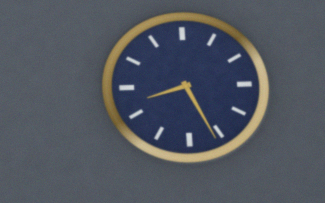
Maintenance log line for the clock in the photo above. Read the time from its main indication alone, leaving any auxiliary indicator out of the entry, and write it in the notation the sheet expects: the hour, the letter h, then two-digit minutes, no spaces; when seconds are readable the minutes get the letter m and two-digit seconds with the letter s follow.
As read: 8h26
